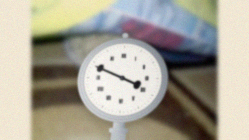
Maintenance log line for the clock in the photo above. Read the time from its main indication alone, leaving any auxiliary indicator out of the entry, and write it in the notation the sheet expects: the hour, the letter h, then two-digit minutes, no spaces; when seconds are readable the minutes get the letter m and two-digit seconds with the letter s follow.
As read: 3h49
